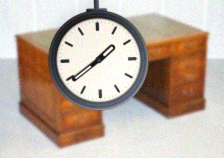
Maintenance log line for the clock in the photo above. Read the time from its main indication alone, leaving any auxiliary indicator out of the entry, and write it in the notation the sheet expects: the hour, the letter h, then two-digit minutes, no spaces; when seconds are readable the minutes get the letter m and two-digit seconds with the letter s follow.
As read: 1h39
